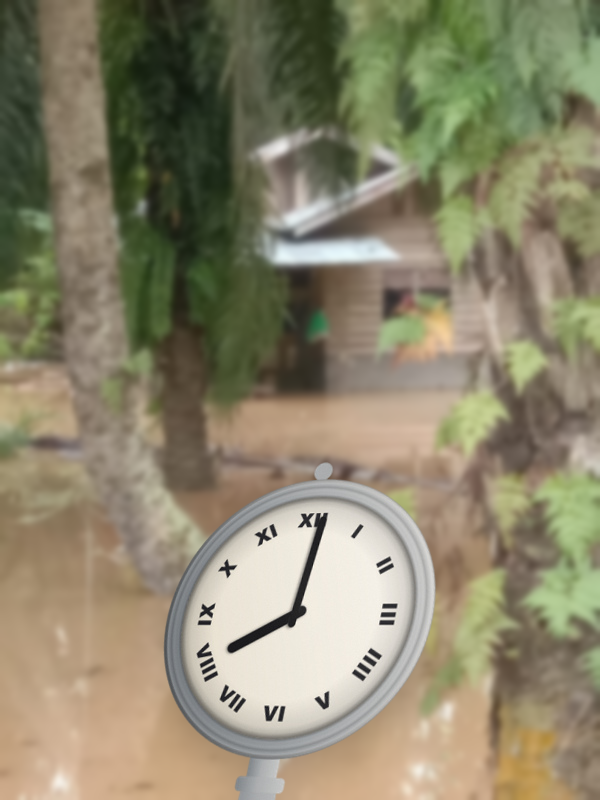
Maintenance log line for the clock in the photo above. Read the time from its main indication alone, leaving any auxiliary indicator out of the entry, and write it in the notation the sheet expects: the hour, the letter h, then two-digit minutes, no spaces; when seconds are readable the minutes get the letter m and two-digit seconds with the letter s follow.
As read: 8h01
